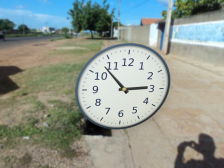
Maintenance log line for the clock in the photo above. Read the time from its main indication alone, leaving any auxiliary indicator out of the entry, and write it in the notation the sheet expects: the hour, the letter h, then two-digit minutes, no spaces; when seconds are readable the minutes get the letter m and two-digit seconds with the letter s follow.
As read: 2h53
